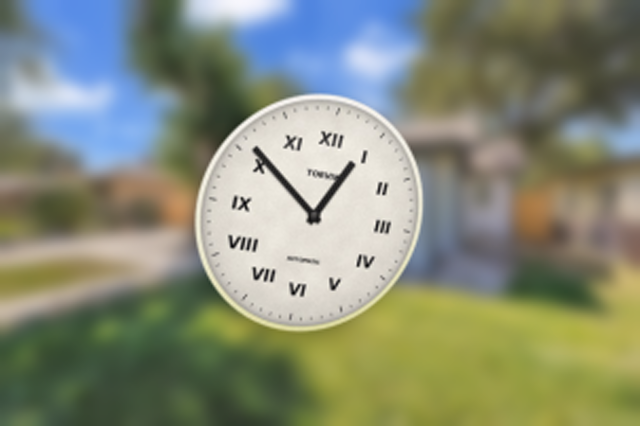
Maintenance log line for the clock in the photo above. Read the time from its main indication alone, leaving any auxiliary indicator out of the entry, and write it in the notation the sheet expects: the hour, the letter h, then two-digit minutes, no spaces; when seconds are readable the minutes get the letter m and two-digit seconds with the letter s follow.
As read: 12h51
